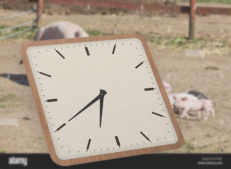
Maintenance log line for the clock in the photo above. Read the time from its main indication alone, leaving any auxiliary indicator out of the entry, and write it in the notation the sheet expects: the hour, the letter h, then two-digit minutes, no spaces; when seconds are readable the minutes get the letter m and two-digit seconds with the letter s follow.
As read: 6h40
